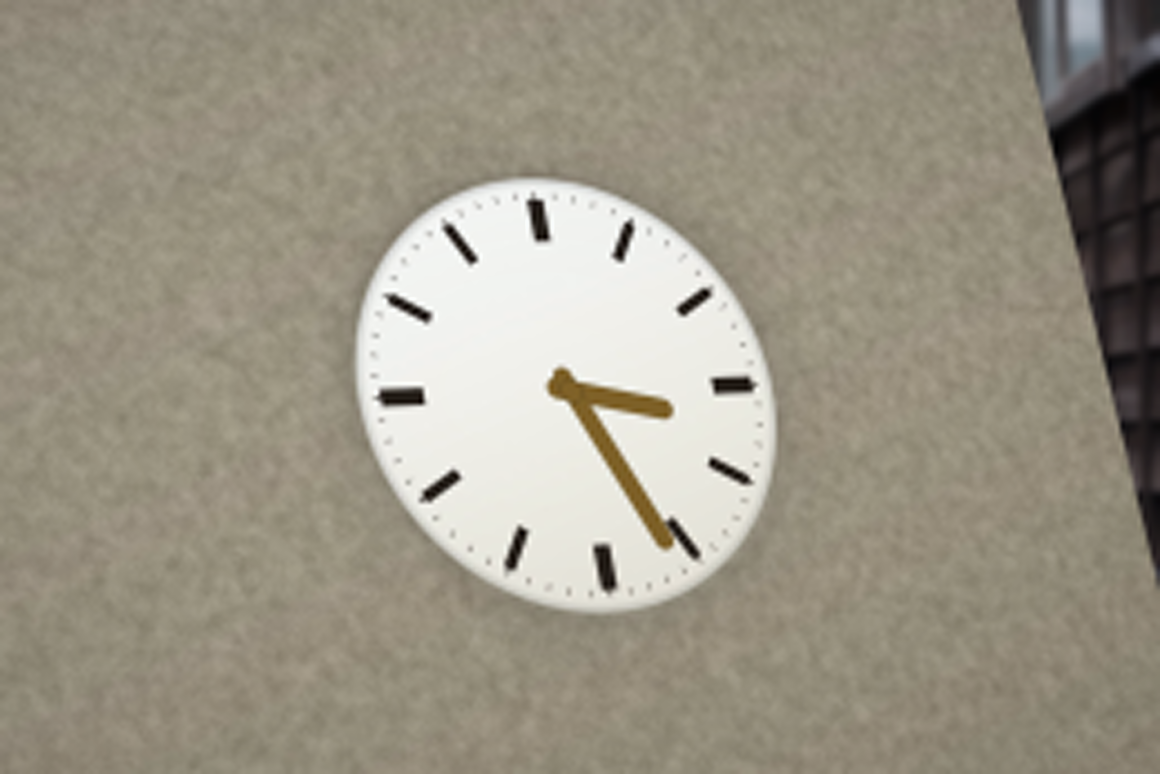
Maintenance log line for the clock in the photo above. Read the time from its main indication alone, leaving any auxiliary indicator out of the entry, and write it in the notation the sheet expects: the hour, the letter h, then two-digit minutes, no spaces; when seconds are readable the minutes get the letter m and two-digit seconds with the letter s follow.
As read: 3h26
